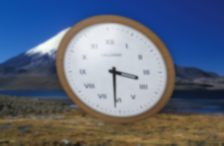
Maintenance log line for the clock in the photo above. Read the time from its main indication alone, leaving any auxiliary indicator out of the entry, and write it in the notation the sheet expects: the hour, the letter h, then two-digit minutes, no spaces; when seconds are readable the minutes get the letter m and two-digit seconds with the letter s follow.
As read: 3h31
